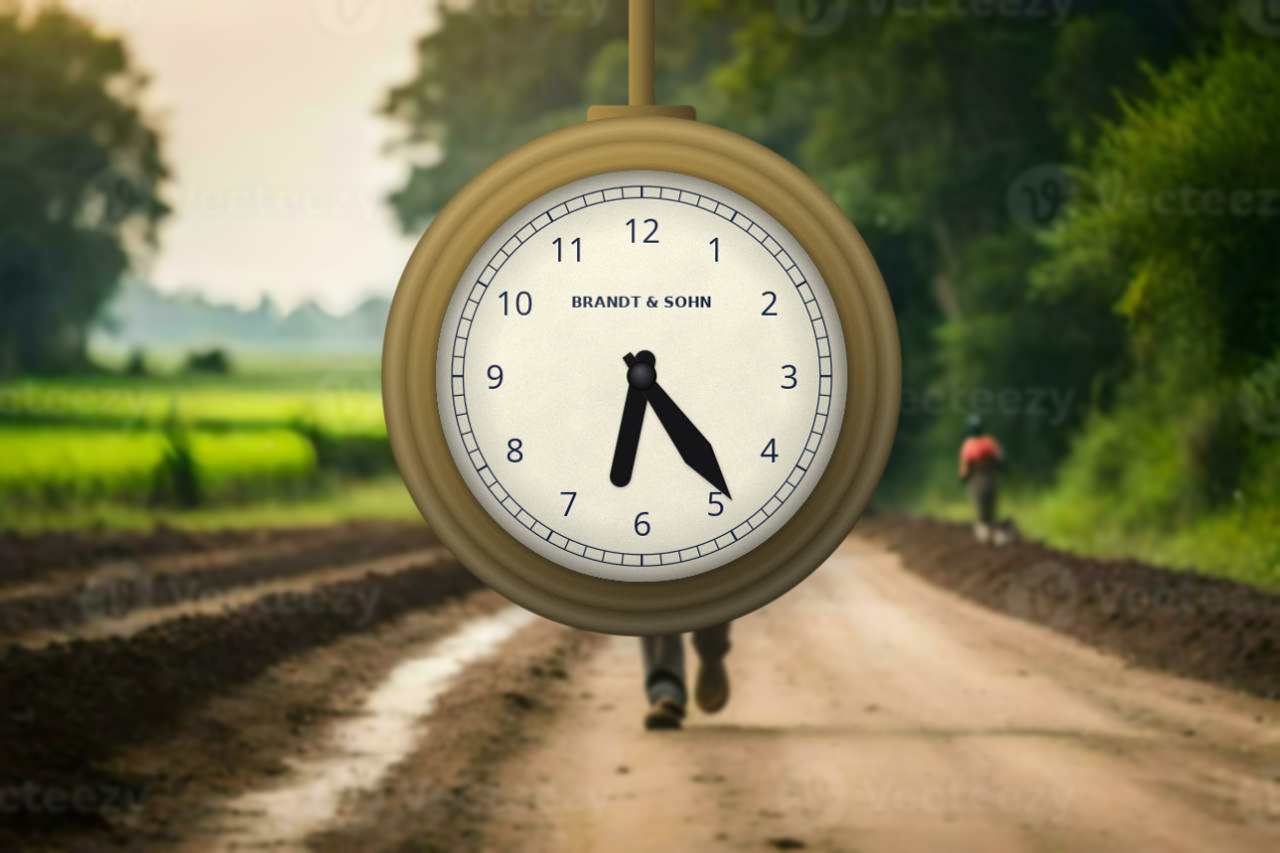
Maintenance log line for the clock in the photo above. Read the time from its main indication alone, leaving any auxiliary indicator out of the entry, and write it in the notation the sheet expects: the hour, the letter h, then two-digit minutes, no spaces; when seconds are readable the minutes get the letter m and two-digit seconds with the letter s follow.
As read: 6h24
